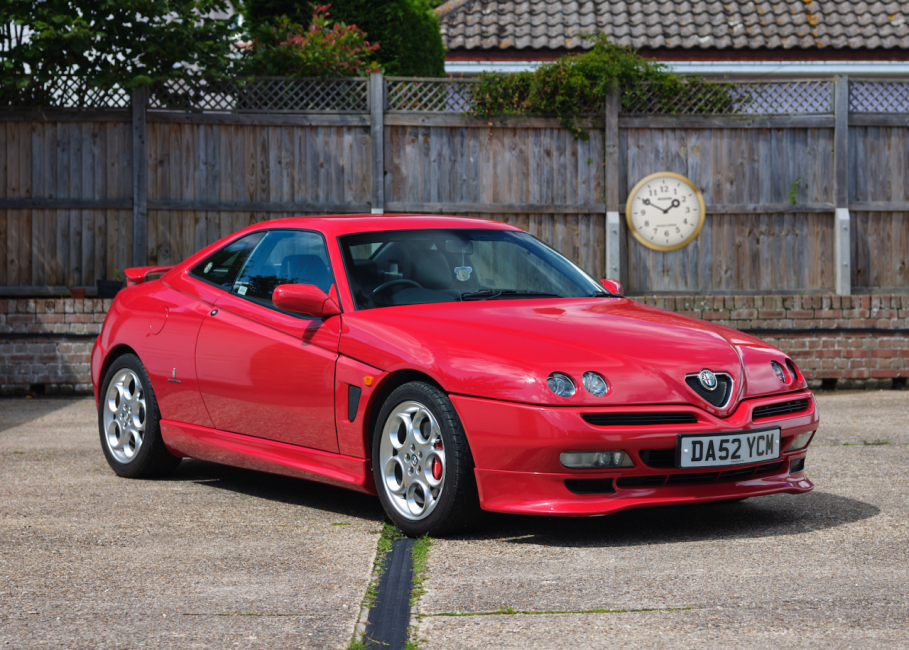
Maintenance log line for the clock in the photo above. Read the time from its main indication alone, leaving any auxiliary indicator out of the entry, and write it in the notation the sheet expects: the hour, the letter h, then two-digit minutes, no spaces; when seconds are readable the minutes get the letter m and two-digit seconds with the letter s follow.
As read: 1h50
